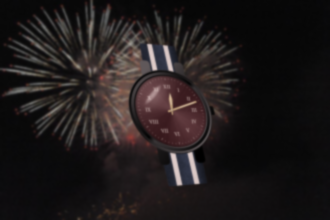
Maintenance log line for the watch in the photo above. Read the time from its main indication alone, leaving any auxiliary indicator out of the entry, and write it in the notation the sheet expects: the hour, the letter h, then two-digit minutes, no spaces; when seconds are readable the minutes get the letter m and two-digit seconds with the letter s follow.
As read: 12h12
